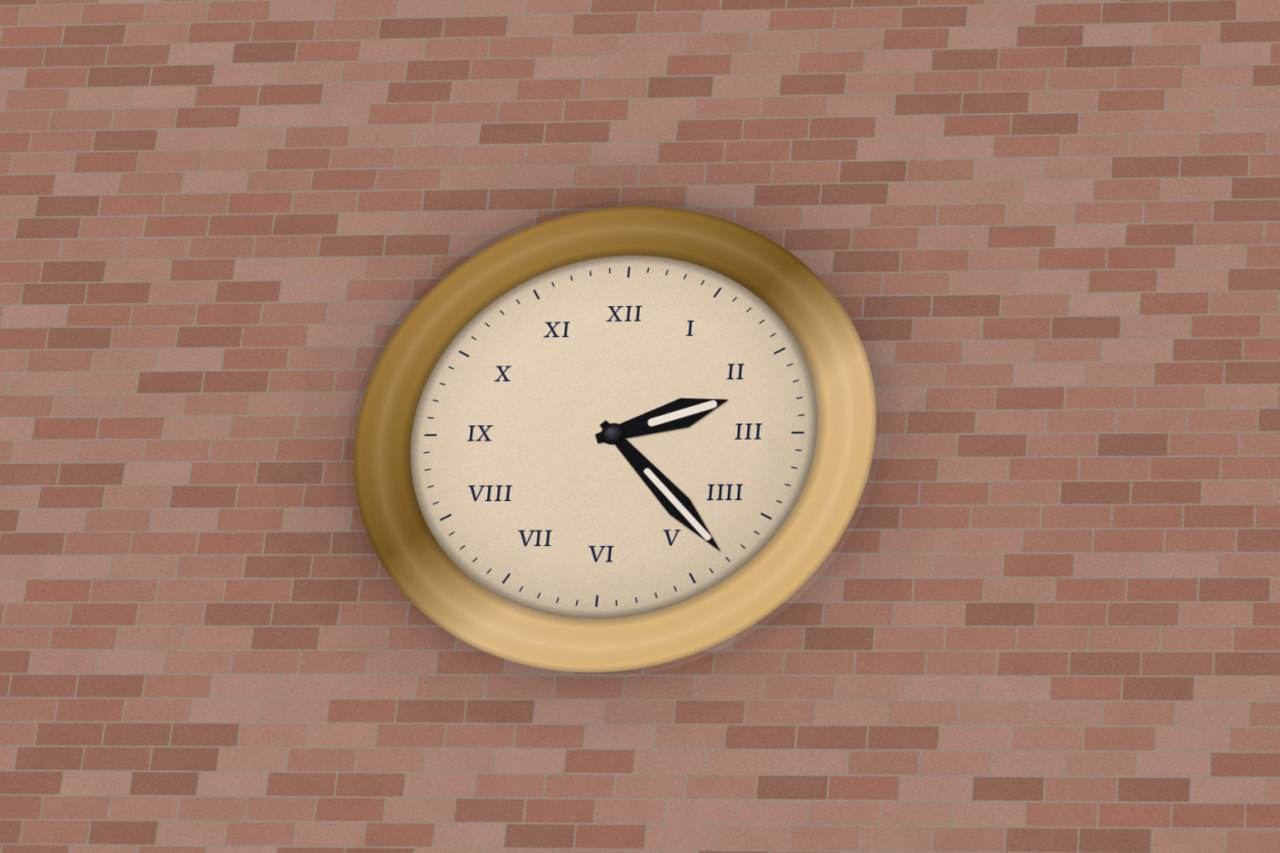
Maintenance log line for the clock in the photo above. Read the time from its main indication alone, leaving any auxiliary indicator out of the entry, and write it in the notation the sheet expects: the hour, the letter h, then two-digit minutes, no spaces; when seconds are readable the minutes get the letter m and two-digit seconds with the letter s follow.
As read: 2h23
